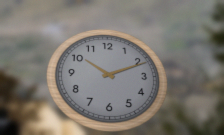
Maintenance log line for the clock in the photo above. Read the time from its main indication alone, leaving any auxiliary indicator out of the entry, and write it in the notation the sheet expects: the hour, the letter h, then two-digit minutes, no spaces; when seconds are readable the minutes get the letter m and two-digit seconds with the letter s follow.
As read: 10h11
